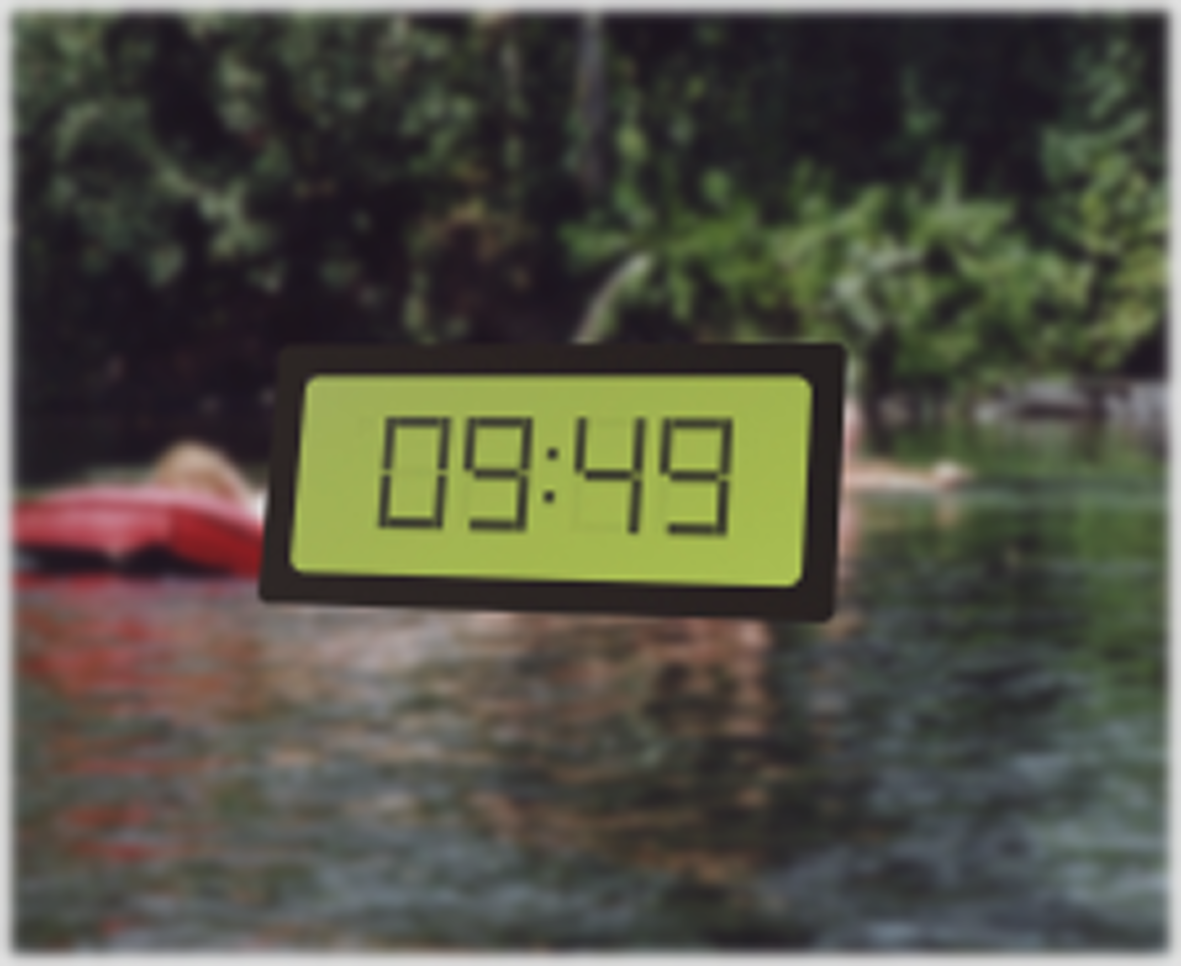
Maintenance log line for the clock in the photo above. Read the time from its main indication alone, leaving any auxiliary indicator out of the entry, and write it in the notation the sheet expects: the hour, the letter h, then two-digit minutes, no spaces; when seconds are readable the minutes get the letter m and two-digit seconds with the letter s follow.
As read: 9h49
